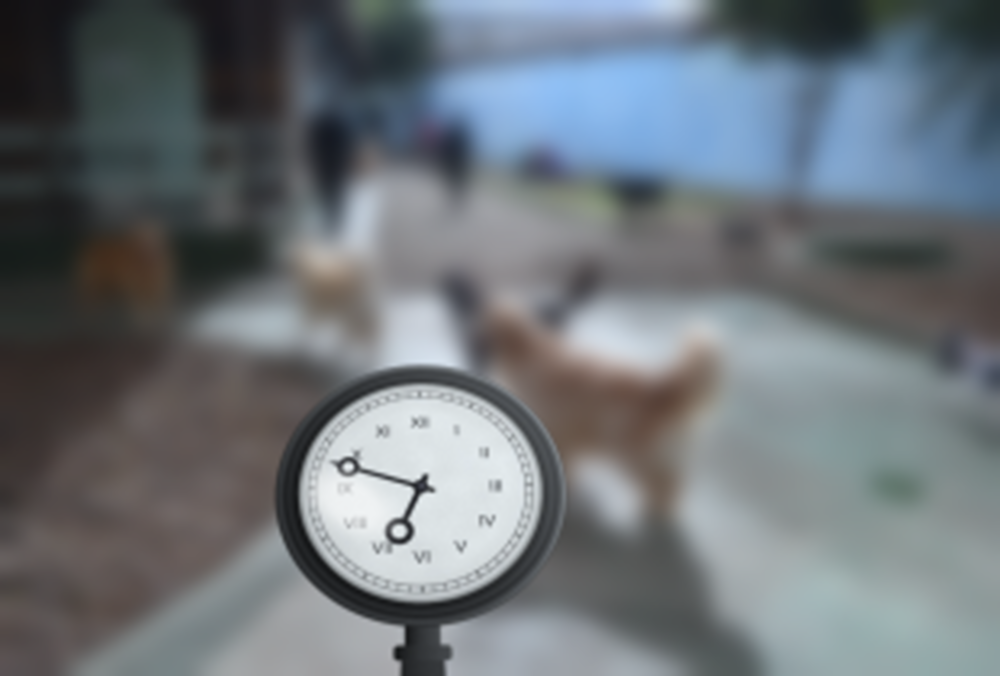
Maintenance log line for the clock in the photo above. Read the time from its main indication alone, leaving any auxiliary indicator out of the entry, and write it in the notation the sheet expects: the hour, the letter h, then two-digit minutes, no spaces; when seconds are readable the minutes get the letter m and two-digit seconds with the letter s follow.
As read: 6h48
